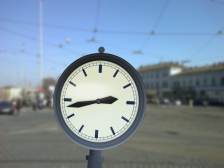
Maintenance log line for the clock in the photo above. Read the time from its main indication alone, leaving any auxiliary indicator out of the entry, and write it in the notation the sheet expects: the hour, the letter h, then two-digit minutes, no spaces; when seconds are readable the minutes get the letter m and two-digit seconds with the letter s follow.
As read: 2h43
